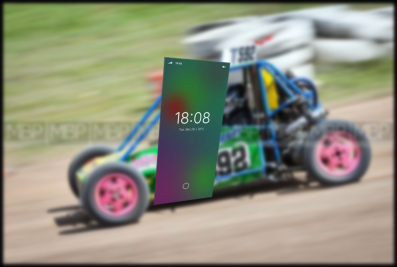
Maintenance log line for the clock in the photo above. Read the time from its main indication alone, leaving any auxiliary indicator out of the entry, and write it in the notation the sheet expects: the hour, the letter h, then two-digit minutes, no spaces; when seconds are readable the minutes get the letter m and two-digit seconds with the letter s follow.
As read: 18h08
